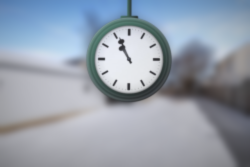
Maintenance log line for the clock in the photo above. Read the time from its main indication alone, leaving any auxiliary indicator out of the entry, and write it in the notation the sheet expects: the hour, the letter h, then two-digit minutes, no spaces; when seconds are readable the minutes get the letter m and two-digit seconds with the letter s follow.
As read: 10h56
